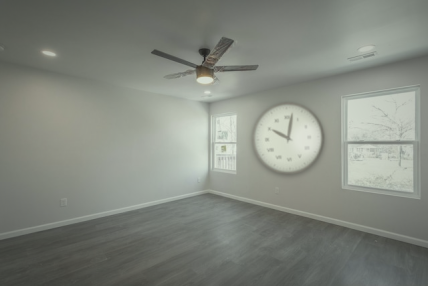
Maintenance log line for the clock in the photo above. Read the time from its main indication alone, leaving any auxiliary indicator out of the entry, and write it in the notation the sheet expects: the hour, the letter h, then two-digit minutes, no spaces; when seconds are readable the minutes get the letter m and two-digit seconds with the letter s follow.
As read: 10h02
